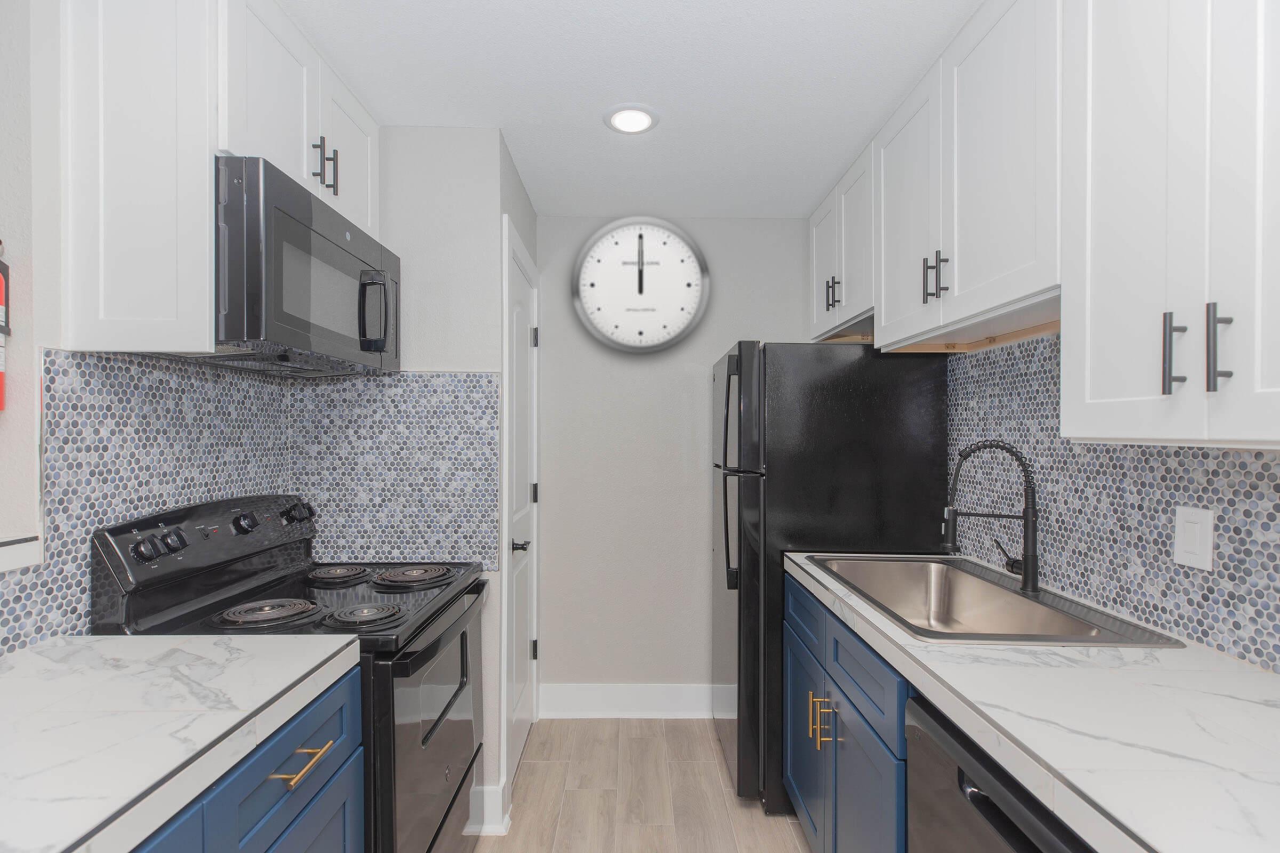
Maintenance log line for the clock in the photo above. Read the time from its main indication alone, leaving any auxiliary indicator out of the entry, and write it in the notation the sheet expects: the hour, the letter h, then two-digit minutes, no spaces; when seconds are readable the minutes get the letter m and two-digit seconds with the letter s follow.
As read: 12h00
